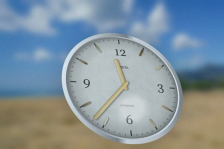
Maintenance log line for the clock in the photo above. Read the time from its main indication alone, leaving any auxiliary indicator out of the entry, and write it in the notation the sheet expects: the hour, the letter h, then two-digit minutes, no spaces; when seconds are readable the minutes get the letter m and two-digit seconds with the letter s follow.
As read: 11h37
